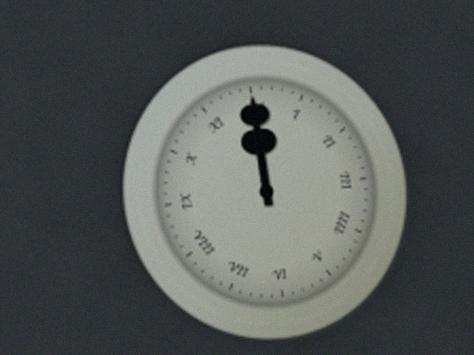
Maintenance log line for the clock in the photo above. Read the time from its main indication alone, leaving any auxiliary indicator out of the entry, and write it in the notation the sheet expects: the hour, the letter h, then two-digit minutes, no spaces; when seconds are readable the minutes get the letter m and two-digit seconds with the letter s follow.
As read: 12h00
